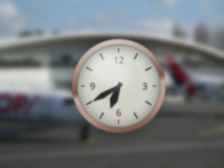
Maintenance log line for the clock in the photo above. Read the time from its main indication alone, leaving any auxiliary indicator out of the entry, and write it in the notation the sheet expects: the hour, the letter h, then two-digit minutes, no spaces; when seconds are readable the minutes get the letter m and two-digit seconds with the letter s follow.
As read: 6h40
